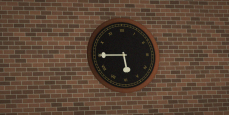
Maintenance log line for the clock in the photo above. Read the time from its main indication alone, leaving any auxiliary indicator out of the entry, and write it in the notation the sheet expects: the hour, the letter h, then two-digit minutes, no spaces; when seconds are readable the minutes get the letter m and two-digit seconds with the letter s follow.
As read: 5h45
